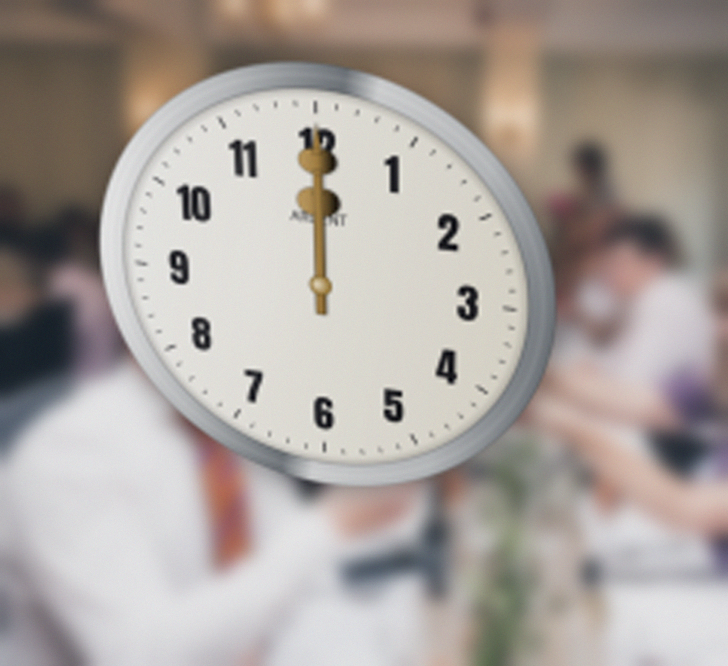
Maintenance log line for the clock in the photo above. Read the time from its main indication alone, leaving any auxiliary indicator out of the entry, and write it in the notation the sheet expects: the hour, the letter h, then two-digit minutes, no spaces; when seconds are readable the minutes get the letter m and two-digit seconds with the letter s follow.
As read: 12h00
